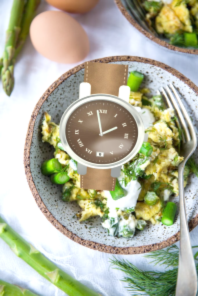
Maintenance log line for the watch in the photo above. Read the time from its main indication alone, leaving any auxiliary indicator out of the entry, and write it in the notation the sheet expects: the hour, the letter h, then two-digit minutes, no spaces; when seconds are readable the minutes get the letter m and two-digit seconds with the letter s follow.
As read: 1h58
